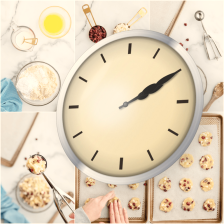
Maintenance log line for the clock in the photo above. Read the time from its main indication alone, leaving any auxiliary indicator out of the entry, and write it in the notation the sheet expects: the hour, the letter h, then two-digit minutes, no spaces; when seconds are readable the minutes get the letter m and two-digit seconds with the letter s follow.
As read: 2h10
